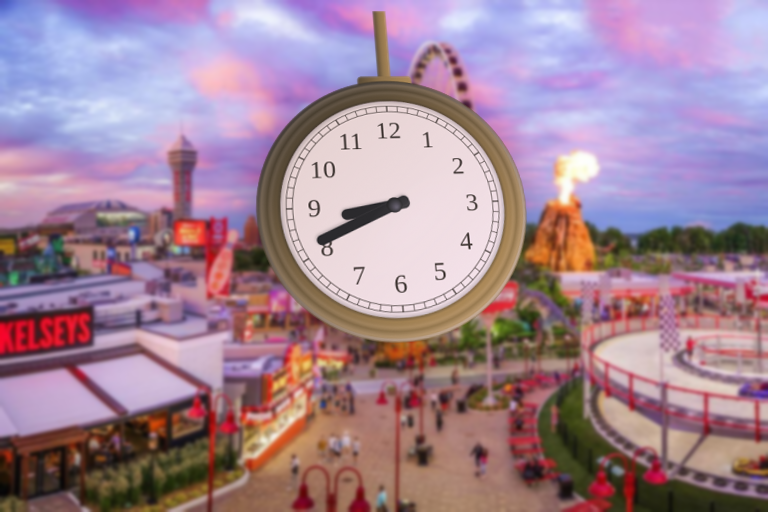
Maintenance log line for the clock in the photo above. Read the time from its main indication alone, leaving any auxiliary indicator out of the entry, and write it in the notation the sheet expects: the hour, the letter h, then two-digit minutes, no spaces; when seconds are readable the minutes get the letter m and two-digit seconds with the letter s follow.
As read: 8h41
